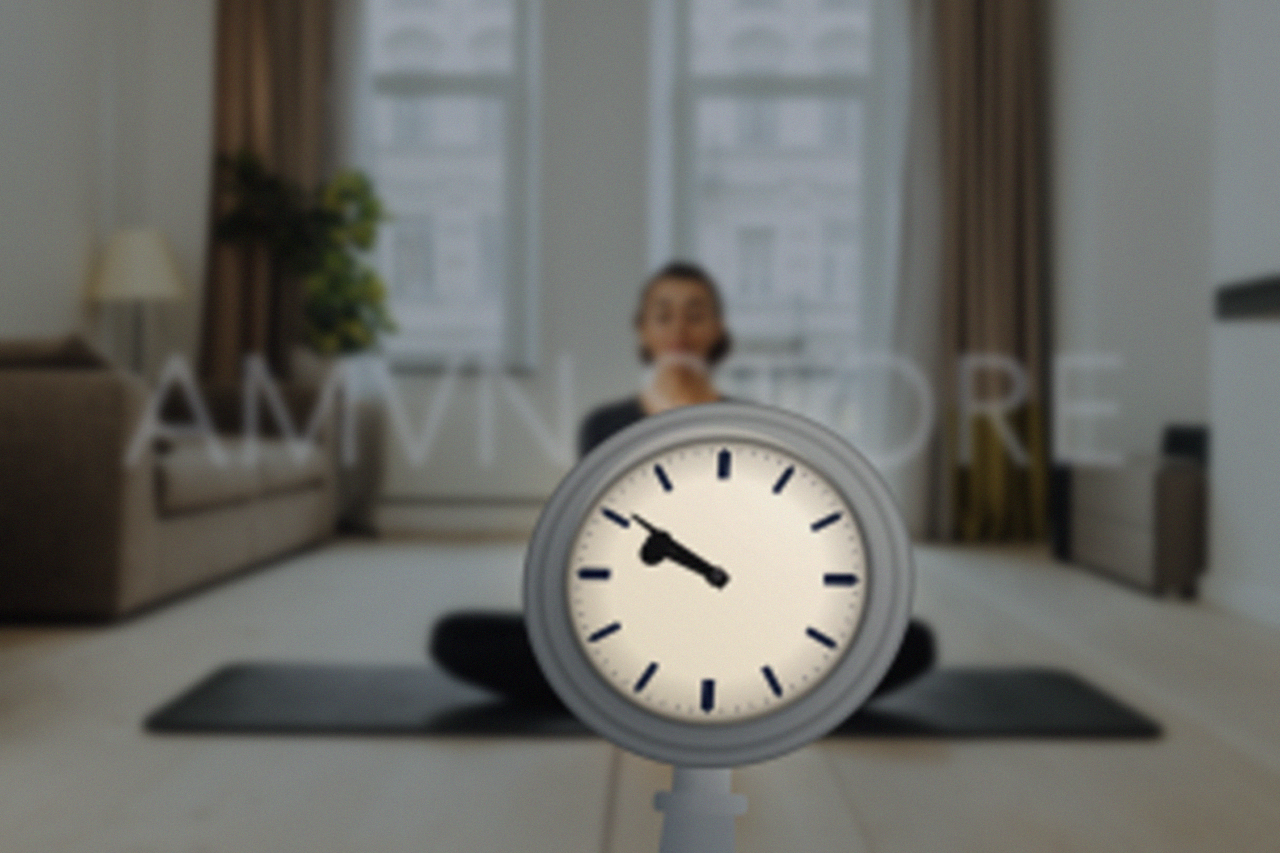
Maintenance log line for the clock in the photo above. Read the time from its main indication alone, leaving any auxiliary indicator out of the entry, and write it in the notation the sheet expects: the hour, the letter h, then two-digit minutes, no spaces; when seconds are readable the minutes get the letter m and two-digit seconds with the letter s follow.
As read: 9h51
